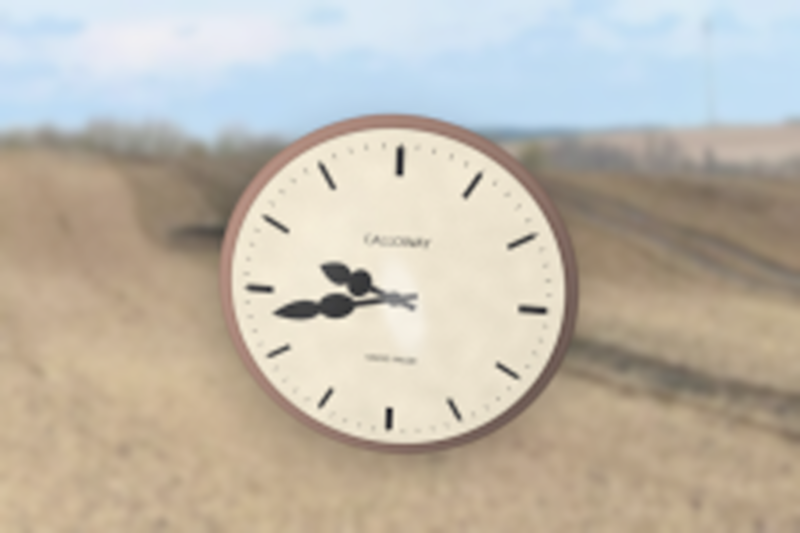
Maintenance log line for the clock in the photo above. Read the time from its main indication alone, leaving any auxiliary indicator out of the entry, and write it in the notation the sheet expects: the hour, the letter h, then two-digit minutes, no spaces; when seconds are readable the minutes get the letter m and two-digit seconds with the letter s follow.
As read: 9h43
